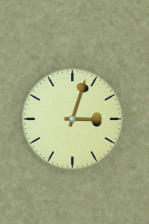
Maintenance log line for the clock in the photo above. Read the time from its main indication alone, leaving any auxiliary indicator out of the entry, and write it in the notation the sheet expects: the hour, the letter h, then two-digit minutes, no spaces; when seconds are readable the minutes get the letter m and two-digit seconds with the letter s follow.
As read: 3h03
